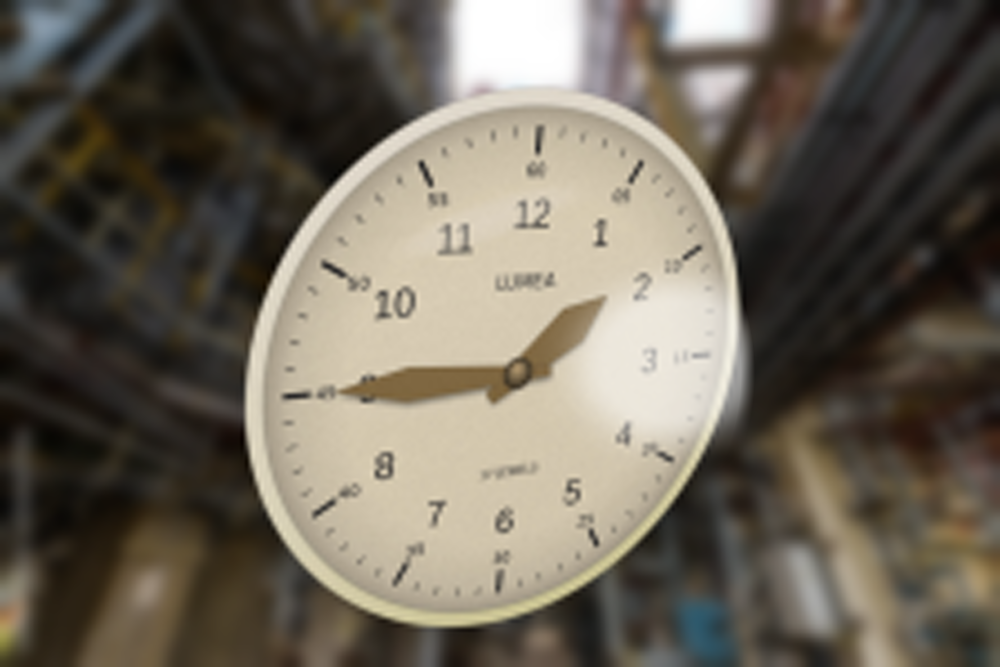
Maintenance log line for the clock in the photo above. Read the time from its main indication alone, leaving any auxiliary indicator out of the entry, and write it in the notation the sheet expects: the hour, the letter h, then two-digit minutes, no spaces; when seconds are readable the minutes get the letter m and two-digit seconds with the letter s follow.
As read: 1h45
